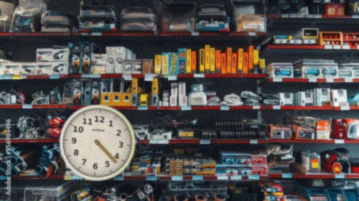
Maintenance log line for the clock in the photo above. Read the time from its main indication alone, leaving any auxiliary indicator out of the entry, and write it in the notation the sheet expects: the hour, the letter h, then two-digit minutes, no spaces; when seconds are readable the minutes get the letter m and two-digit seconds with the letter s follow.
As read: 4h22
